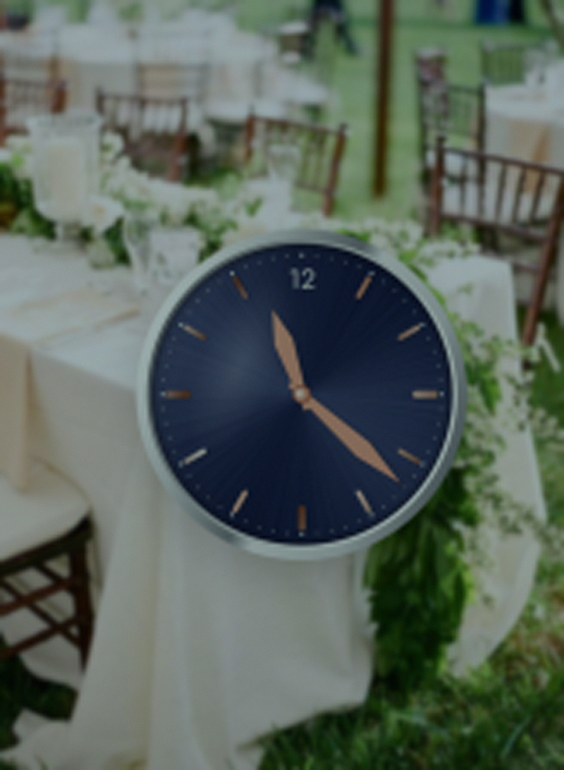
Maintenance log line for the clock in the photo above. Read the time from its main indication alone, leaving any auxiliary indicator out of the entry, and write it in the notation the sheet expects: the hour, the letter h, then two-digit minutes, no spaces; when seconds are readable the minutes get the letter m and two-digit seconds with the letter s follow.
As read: 11h22
